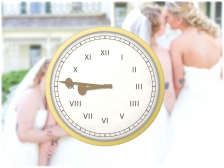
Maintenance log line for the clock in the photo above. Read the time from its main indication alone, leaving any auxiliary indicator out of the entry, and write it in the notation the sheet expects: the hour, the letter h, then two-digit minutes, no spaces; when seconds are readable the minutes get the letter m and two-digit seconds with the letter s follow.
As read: 8h46
